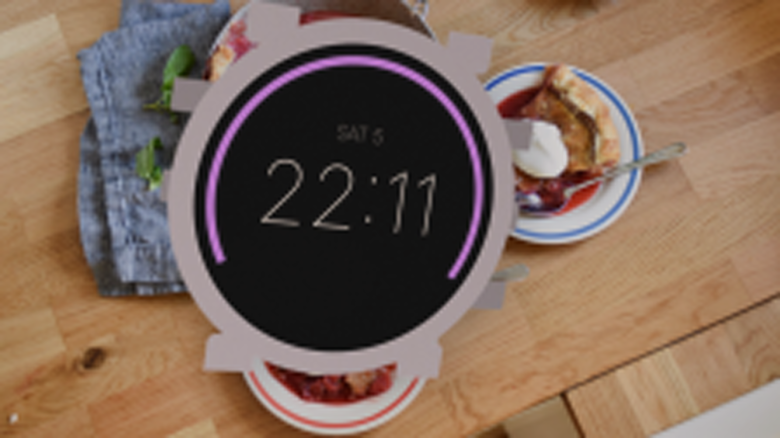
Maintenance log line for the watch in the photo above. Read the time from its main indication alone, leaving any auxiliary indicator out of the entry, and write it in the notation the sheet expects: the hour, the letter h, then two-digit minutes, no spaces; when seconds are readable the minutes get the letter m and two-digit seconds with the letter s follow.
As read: 22h11
